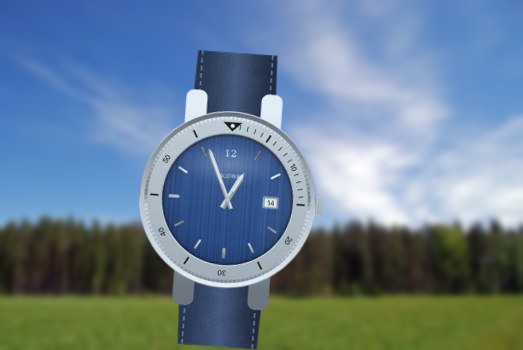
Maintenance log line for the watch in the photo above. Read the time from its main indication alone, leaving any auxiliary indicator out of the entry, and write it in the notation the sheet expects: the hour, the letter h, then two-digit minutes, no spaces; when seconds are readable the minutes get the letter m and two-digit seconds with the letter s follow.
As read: 12h56
